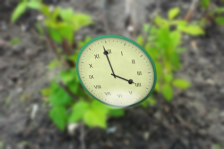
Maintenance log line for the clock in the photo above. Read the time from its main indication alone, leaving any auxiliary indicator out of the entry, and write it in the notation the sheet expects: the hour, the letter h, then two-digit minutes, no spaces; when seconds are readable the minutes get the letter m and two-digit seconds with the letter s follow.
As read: 3h59
